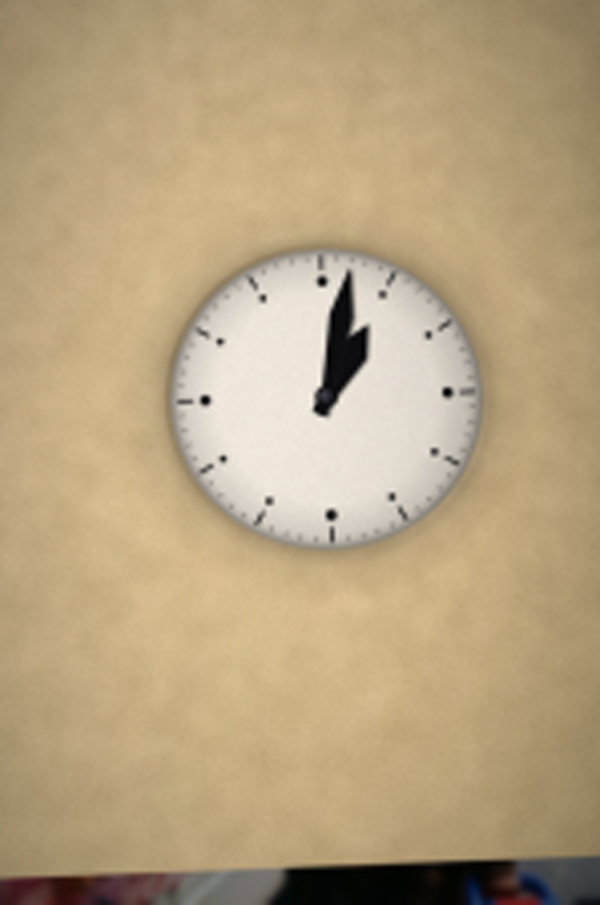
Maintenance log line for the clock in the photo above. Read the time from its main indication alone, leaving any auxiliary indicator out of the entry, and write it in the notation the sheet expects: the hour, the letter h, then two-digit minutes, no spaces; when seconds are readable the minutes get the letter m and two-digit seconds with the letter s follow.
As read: 1h02
